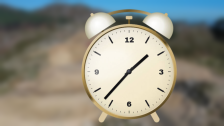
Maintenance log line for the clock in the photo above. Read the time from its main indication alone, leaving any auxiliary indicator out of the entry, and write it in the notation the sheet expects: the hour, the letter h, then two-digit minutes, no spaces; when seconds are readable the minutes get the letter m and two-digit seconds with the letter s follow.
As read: 1h37
